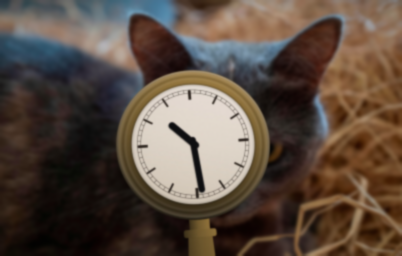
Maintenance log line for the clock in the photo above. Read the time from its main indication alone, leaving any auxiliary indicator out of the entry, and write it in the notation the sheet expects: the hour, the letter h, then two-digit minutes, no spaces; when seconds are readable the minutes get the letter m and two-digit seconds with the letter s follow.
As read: 10h29
